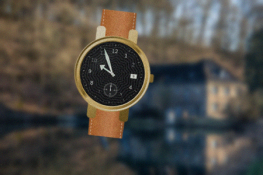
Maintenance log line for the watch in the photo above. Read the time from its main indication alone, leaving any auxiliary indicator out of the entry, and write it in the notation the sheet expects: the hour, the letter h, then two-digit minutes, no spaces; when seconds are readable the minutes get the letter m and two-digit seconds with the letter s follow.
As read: 9h56
